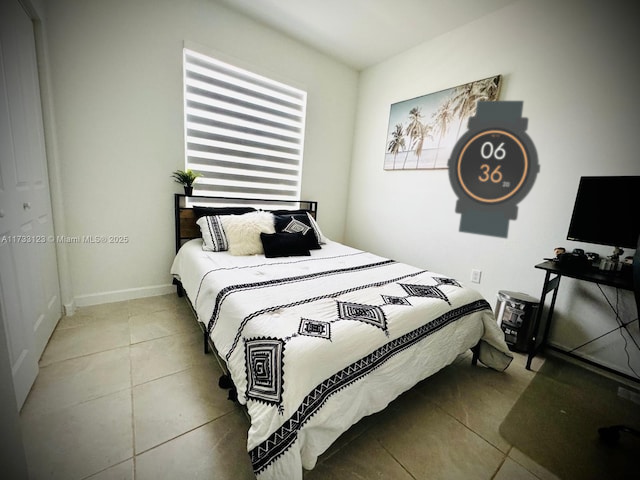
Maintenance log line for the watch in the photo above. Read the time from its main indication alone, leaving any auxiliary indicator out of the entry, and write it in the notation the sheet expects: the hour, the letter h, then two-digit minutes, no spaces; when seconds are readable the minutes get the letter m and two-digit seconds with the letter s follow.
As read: 6h36
